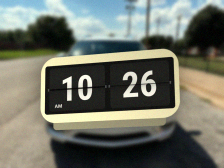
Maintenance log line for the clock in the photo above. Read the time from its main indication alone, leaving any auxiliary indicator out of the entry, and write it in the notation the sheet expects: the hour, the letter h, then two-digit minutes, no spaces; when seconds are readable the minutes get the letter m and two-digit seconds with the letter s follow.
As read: 10h26
